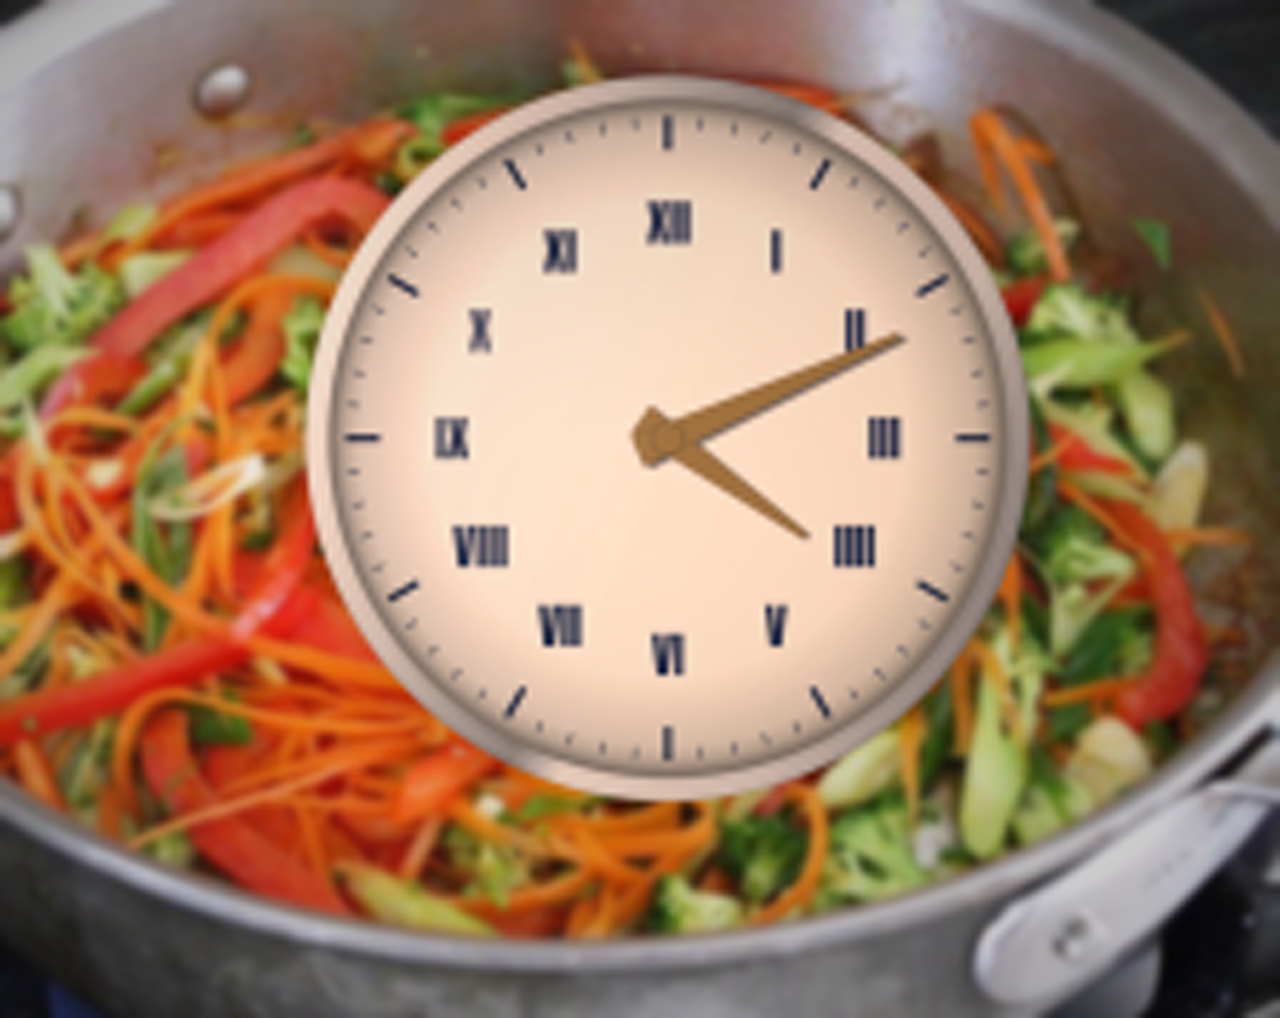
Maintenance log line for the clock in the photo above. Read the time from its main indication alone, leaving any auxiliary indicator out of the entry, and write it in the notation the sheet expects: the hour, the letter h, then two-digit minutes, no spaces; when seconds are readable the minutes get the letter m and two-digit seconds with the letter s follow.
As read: 4h11
